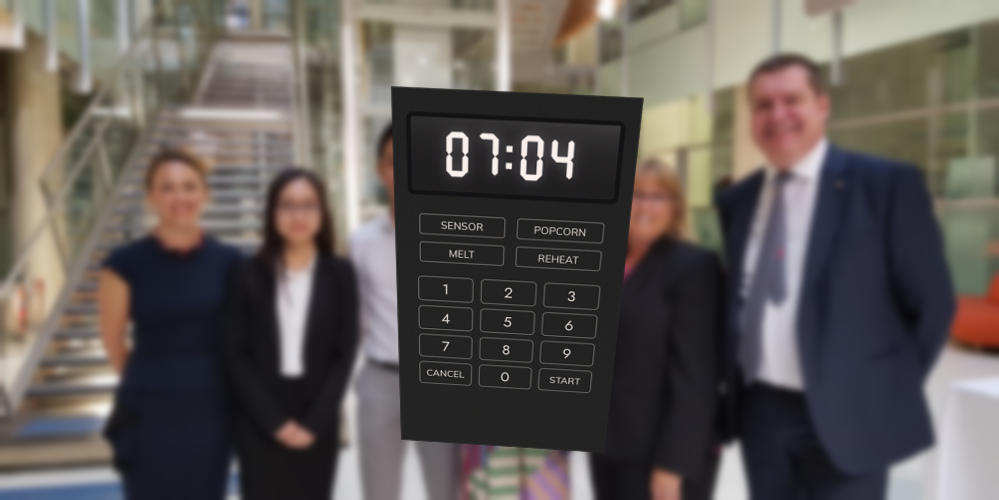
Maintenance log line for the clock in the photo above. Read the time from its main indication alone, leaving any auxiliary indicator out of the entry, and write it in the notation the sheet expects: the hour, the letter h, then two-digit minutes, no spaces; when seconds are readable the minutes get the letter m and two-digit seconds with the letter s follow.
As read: 7h04
